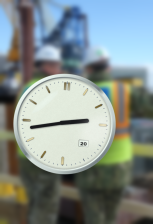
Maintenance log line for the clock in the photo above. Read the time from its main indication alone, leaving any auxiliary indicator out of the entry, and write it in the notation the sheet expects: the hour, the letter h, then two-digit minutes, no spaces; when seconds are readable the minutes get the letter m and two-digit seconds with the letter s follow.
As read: 2h43
